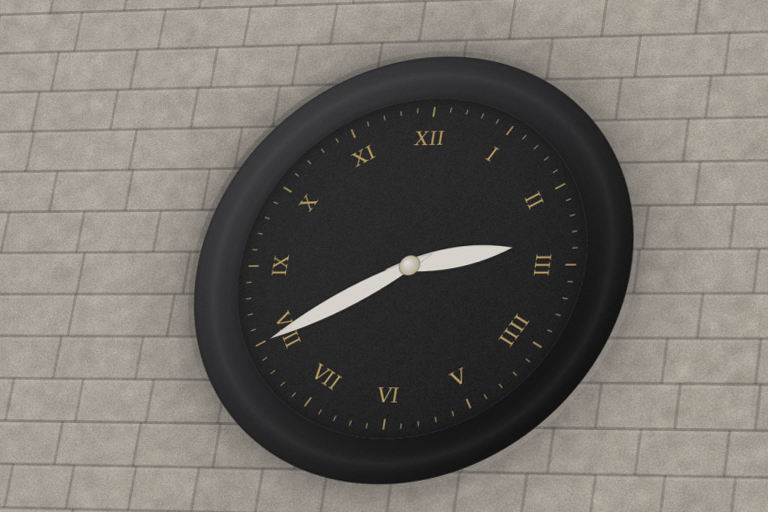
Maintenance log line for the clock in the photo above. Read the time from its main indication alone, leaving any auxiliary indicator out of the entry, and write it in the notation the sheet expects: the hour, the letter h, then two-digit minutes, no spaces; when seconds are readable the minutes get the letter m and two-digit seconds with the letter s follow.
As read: 2h40
